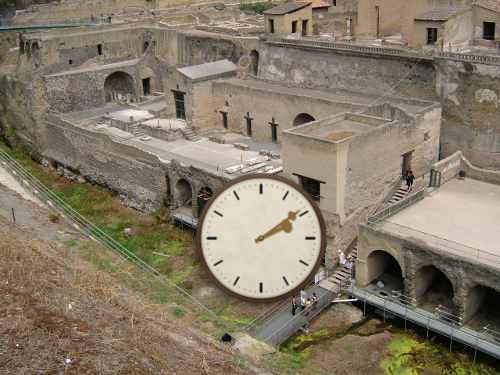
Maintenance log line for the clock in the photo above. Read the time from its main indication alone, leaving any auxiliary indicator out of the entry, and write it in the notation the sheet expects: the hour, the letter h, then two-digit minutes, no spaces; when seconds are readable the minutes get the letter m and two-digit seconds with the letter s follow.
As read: 2h09
